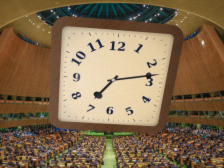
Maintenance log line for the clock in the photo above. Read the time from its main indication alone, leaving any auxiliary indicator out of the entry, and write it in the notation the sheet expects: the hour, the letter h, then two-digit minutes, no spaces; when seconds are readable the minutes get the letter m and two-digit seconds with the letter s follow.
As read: 7h13
